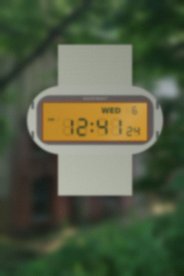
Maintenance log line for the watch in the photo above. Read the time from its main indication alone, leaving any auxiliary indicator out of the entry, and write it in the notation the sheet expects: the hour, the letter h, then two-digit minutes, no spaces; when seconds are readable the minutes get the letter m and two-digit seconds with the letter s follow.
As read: 12h41
